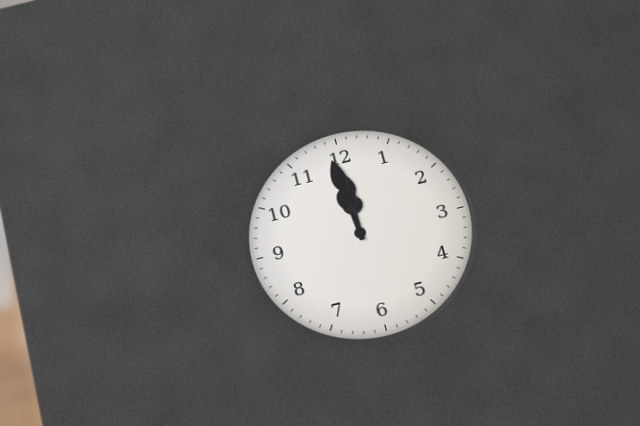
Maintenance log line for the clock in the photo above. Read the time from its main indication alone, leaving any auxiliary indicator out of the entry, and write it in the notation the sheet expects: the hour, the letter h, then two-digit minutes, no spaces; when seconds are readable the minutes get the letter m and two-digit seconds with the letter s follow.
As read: 11h59
